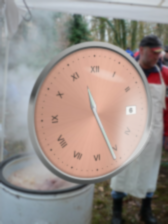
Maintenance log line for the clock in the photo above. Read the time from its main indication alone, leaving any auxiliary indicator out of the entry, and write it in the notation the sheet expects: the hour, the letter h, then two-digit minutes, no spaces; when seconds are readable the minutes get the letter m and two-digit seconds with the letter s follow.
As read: 11h26
